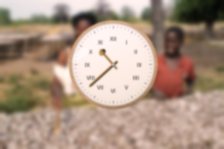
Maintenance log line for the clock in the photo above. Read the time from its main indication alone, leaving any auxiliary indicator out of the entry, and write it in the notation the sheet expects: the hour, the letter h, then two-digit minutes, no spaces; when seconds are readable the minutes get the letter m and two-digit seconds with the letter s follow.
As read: 10h38
